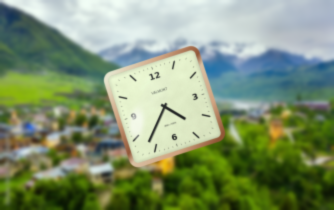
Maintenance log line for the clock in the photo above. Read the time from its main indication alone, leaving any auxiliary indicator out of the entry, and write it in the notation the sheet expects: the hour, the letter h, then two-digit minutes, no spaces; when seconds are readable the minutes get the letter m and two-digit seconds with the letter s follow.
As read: 4h37
